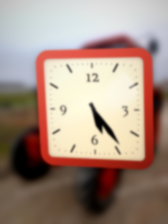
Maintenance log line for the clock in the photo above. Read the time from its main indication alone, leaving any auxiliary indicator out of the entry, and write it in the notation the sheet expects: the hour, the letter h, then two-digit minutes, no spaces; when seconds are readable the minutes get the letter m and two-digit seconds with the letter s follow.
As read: 5h24
